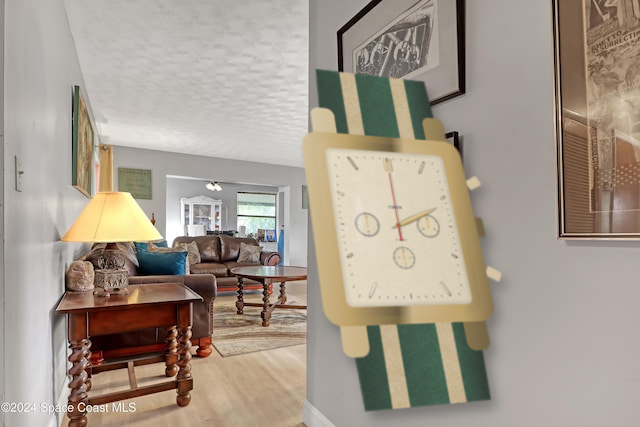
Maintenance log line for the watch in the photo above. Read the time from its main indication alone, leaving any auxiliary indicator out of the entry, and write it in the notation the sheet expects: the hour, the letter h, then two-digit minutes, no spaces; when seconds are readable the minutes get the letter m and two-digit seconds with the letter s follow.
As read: 2h11
